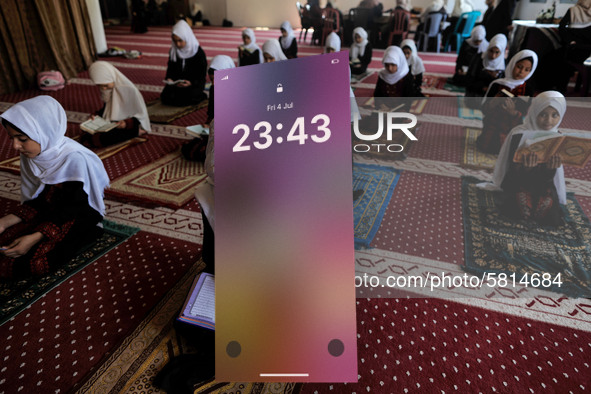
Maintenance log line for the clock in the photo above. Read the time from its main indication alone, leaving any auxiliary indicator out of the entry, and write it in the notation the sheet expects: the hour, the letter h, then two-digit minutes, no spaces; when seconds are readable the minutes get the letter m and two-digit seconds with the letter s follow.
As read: 23h43
